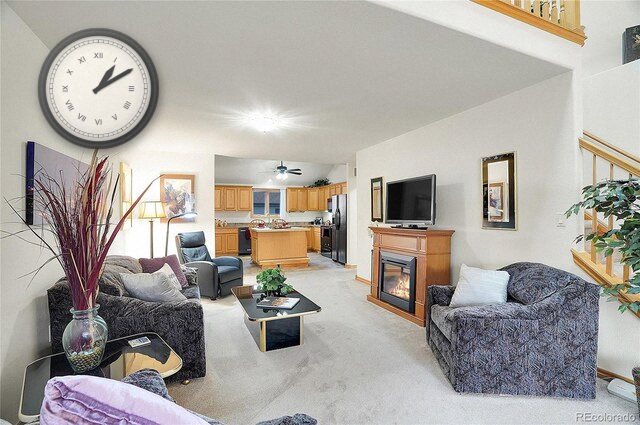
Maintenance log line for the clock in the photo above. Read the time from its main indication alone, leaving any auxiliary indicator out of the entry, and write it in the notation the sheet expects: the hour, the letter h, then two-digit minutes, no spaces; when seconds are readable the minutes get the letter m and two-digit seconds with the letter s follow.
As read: 1h10
